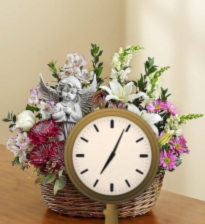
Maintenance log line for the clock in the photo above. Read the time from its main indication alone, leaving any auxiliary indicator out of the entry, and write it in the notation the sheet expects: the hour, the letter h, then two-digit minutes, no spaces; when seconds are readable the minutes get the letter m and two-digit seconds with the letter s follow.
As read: 7h04
